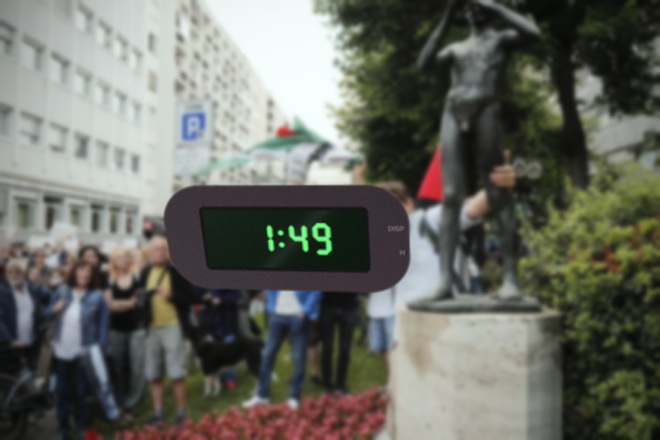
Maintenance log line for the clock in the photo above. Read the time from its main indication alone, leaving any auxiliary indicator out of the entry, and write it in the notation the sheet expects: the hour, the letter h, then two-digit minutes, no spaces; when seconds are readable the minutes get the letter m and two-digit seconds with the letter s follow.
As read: 1h49
